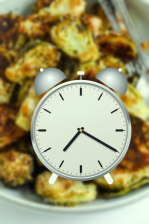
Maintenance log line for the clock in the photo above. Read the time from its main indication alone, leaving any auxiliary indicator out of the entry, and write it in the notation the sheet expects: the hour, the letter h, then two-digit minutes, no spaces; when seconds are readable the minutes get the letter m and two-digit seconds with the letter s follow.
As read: 7h20
